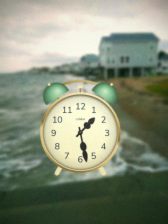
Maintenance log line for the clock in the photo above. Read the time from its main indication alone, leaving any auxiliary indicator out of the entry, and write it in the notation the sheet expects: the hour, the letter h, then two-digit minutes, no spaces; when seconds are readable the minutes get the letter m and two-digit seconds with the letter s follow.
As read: 1h28
